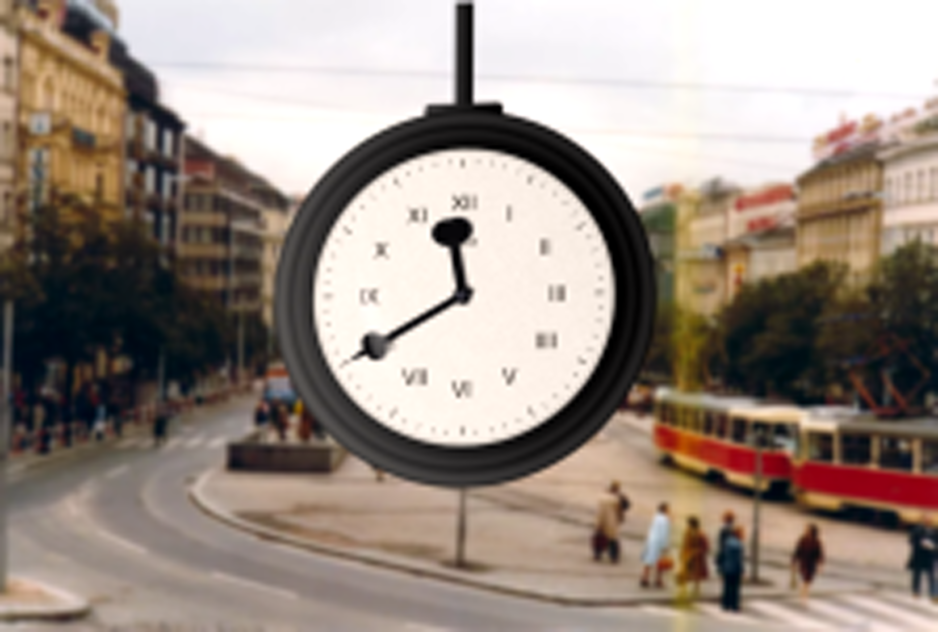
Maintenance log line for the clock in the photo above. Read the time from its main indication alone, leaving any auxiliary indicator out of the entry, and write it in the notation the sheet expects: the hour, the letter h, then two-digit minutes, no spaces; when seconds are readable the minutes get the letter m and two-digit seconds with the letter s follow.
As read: 11h40
